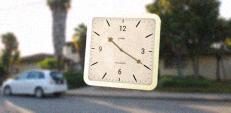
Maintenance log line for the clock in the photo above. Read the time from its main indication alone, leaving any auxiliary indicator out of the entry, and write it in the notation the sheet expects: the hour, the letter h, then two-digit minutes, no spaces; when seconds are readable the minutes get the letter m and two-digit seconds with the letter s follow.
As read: 10h20
